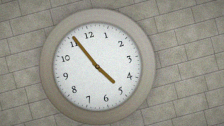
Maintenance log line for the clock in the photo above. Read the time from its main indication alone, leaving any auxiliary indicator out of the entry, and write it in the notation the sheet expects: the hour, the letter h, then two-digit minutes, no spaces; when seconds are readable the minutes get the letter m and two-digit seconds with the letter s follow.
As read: 4h56
